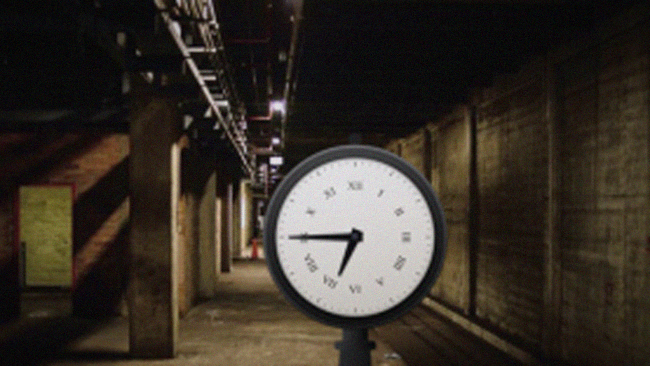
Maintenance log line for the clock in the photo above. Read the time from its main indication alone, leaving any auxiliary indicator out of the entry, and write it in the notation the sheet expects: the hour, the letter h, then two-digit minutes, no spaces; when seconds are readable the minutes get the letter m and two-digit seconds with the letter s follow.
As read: 6h45
